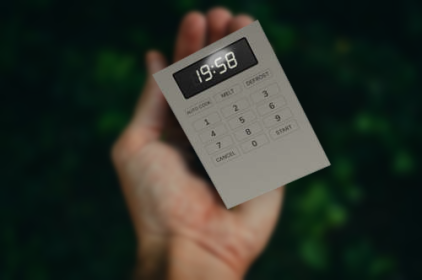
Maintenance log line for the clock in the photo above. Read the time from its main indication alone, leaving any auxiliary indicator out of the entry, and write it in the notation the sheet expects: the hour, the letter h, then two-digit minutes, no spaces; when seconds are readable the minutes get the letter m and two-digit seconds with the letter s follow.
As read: 19h58
